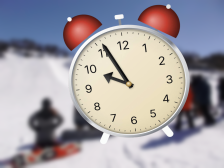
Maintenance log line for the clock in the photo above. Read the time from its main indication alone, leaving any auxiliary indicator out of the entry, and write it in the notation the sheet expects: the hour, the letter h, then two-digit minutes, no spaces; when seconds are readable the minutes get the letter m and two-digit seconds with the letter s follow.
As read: 9h56
